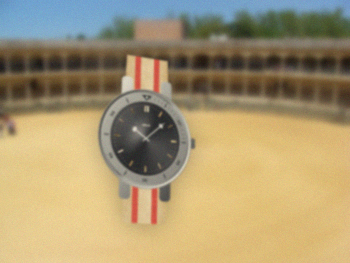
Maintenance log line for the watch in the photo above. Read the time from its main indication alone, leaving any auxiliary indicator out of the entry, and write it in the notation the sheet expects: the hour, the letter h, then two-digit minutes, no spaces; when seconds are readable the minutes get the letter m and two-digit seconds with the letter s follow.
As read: 10h08
